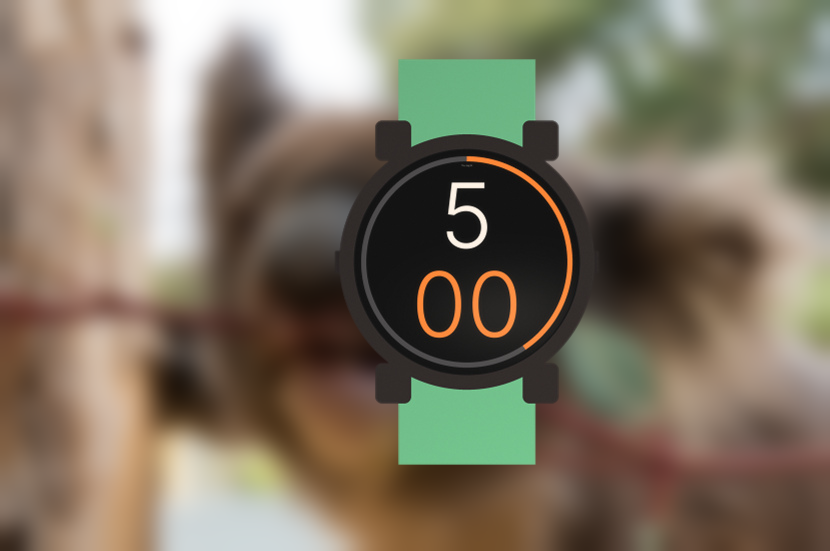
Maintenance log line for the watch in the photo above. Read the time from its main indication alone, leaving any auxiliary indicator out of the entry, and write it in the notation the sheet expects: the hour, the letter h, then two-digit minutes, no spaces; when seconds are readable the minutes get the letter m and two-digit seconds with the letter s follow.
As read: 5h00
